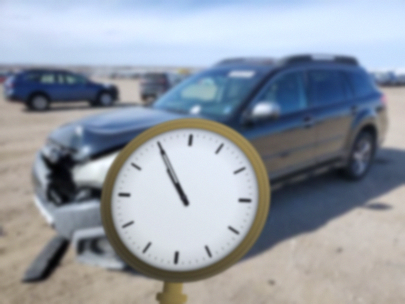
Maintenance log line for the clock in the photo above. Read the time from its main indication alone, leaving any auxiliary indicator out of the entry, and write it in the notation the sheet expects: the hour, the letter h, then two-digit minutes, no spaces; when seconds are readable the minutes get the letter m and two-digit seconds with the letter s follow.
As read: 10h55
